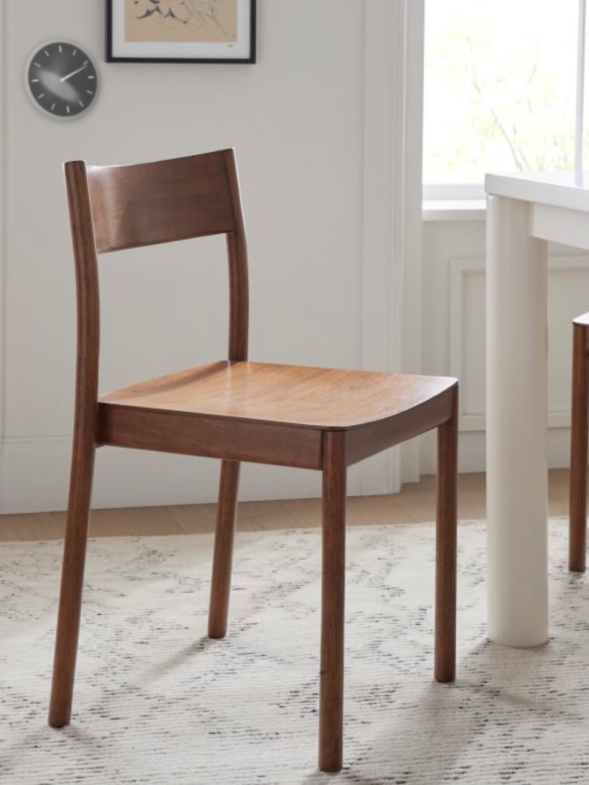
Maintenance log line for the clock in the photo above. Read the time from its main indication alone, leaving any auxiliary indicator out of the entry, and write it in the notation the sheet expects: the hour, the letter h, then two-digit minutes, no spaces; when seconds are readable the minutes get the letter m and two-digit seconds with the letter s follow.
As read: 2h11
